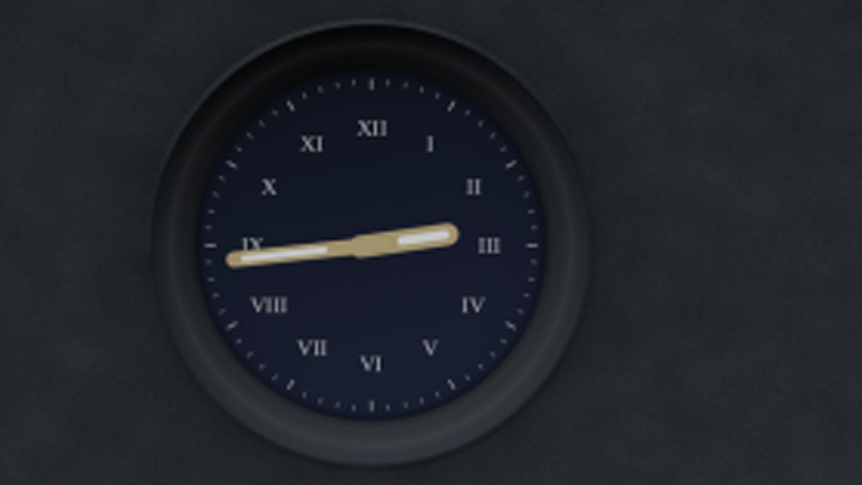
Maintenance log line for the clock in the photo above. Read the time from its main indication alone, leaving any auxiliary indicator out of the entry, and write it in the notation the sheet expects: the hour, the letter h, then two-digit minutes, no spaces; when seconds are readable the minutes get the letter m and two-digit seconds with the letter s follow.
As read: 2h44
